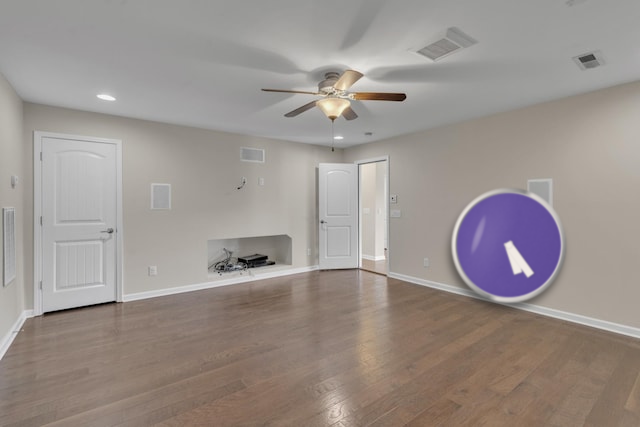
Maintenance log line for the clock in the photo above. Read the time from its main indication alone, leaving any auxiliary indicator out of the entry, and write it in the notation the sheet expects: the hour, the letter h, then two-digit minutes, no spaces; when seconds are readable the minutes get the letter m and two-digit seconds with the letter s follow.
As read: 5h24
